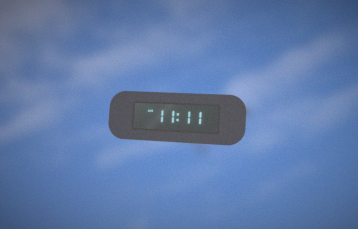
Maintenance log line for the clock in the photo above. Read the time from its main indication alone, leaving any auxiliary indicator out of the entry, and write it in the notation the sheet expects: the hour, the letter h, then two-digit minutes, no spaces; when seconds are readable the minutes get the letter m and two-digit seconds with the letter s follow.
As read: 11h11
